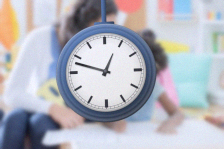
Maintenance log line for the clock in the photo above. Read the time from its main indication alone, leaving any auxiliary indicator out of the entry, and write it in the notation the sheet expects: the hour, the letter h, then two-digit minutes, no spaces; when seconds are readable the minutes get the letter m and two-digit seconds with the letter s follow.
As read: 12h48
